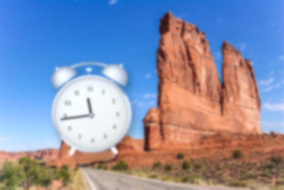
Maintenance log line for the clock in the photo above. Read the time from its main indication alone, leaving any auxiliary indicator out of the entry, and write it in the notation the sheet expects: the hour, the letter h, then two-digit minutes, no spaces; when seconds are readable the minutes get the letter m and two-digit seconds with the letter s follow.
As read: 11h44
